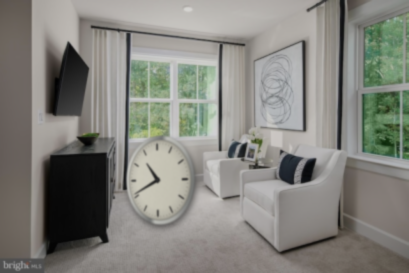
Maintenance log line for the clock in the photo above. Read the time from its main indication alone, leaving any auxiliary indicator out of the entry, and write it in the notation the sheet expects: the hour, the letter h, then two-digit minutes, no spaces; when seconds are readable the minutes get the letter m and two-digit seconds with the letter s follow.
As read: 10h41
